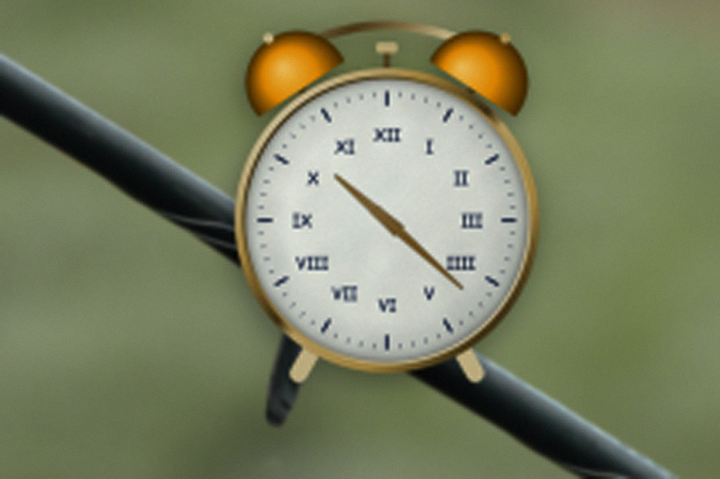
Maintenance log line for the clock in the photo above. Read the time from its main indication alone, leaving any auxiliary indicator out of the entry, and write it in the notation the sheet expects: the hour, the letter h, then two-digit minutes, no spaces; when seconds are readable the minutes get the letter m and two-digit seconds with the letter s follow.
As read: 10h22
